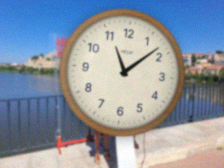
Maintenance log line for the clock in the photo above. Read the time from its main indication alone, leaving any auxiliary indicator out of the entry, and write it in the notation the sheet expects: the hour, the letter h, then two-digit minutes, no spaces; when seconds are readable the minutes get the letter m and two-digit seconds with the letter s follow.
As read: 11h08
